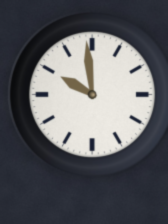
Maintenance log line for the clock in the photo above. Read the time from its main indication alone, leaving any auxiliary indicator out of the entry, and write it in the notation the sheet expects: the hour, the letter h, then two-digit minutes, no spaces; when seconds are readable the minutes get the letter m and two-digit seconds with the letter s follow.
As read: 9h59
